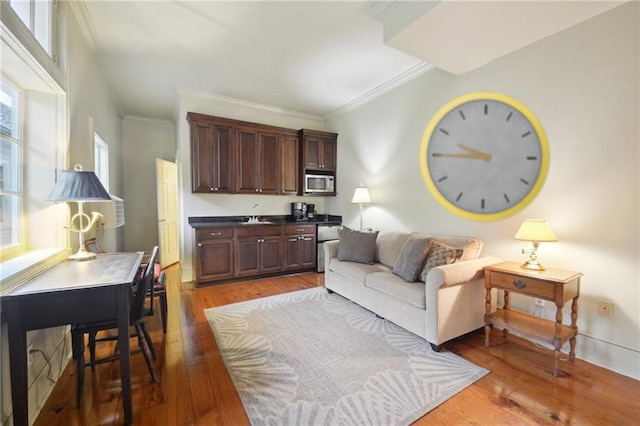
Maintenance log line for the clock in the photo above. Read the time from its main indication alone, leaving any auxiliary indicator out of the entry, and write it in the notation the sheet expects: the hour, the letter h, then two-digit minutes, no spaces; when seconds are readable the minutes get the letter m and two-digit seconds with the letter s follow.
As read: 9h45
